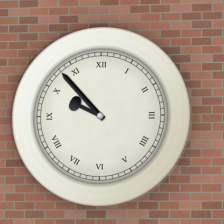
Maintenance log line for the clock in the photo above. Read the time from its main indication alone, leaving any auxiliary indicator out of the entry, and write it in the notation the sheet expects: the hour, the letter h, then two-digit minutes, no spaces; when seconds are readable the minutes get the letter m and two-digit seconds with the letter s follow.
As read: 9h53
